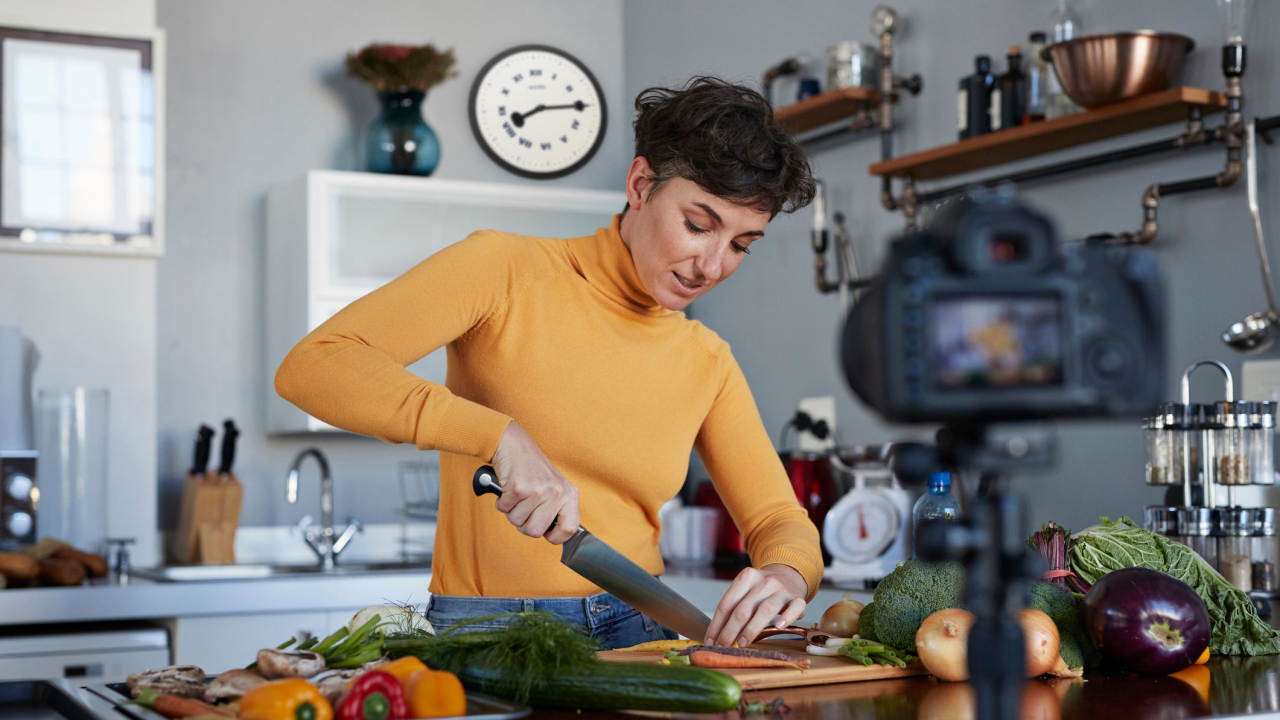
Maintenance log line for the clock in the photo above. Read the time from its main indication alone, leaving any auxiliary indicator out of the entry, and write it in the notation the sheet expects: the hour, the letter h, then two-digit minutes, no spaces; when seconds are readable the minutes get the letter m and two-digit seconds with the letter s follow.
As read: 8h15
